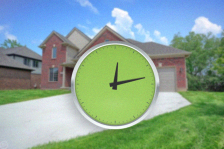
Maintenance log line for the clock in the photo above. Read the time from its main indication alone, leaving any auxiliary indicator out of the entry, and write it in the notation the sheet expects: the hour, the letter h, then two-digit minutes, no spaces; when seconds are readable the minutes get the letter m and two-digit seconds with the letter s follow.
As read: 12h13
